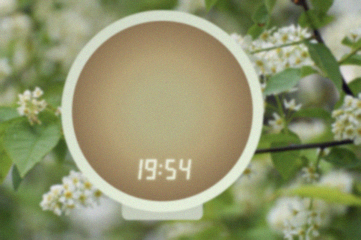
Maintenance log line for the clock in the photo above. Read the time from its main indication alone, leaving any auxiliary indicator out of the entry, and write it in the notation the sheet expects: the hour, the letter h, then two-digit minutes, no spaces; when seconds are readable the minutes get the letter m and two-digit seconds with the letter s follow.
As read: 19h54
